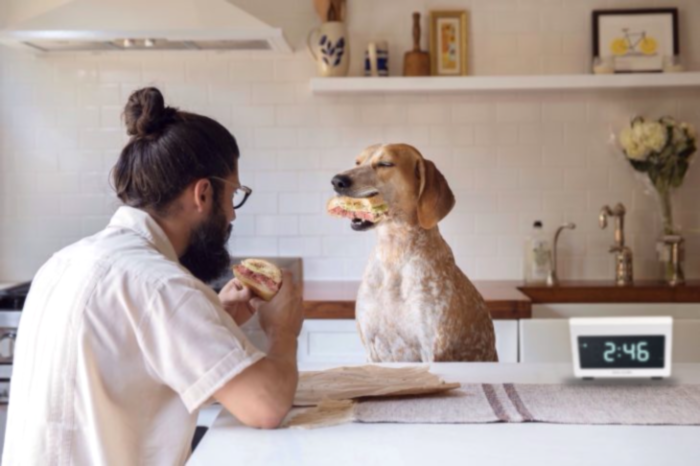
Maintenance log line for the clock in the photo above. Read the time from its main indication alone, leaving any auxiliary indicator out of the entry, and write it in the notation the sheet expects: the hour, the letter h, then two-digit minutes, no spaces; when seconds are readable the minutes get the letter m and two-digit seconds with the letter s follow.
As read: 2h46
